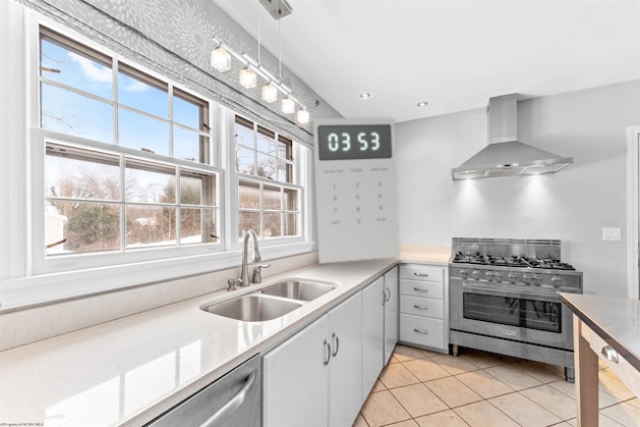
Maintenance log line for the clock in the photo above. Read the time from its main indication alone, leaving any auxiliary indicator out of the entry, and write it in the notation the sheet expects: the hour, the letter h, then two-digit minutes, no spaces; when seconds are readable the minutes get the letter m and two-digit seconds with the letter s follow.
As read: 3h53
